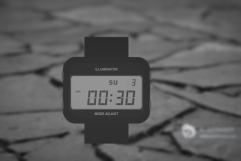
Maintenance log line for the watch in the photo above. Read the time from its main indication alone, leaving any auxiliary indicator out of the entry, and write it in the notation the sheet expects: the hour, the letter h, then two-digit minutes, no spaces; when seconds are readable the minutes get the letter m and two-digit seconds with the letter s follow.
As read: 0h30
